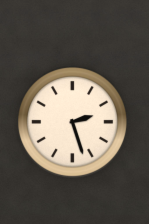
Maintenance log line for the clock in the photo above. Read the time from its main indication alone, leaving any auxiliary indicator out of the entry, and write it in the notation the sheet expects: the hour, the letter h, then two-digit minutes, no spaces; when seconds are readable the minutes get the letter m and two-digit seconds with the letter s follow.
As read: 2h27
